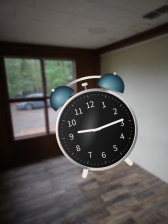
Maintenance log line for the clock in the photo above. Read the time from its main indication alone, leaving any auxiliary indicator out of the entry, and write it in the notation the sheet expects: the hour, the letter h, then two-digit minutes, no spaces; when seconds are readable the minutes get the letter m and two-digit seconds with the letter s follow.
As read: 9h14
